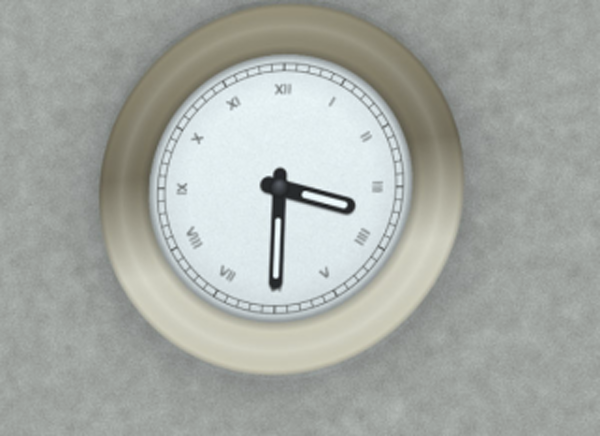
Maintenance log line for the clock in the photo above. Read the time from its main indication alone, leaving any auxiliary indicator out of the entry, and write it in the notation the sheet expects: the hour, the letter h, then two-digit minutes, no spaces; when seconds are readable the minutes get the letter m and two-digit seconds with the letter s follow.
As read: 3h30
